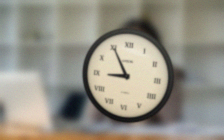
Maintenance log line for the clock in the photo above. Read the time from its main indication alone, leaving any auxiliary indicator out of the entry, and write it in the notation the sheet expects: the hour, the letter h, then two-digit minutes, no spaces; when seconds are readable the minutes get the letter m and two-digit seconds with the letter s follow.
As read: 8h55
